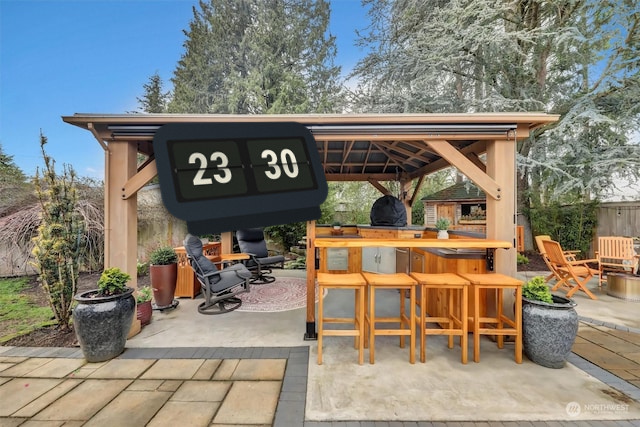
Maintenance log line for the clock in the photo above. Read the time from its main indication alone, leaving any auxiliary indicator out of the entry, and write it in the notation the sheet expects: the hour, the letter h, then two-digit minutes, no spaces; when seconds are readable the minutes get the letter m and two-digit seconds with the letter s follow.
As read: 23h30
